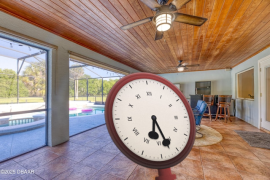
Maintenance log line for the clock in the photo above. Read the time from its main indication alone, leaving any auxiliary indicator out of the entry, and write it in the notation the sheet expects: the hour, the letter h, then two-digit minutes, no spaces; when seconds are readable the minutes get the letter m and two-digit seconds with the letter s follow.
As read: 6h27
